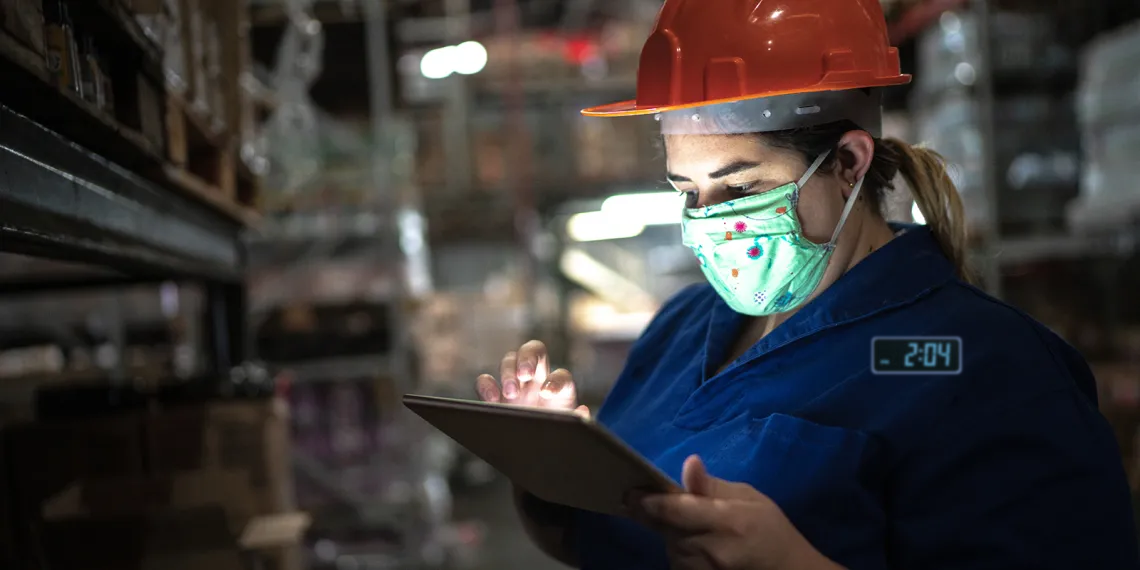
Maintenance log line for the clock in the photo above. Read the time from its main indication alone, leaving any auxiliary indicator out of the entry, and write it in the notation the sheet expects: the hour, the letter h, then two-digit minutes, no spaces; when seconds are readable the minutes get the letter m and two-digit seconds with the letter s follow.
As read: 2h04
